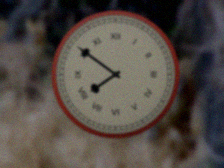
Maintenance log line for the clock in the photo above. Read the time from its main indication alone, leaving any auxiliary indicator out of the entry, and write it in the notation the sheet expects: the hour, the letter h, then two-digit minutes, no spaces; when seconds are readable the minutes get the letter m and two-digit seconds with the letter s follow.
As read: 7h51
